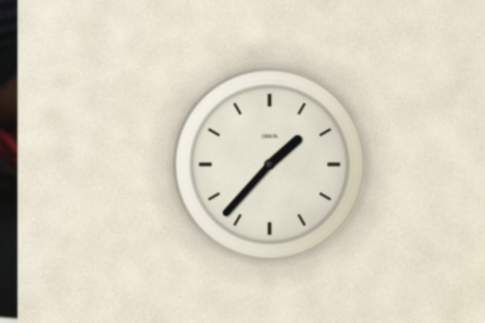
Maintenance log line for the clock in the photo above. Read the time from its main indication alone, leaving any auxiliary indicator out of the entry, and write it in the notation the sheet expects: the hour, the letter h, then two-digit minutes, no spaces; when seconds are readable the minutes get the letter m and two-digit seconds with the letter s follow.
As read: 1h37
